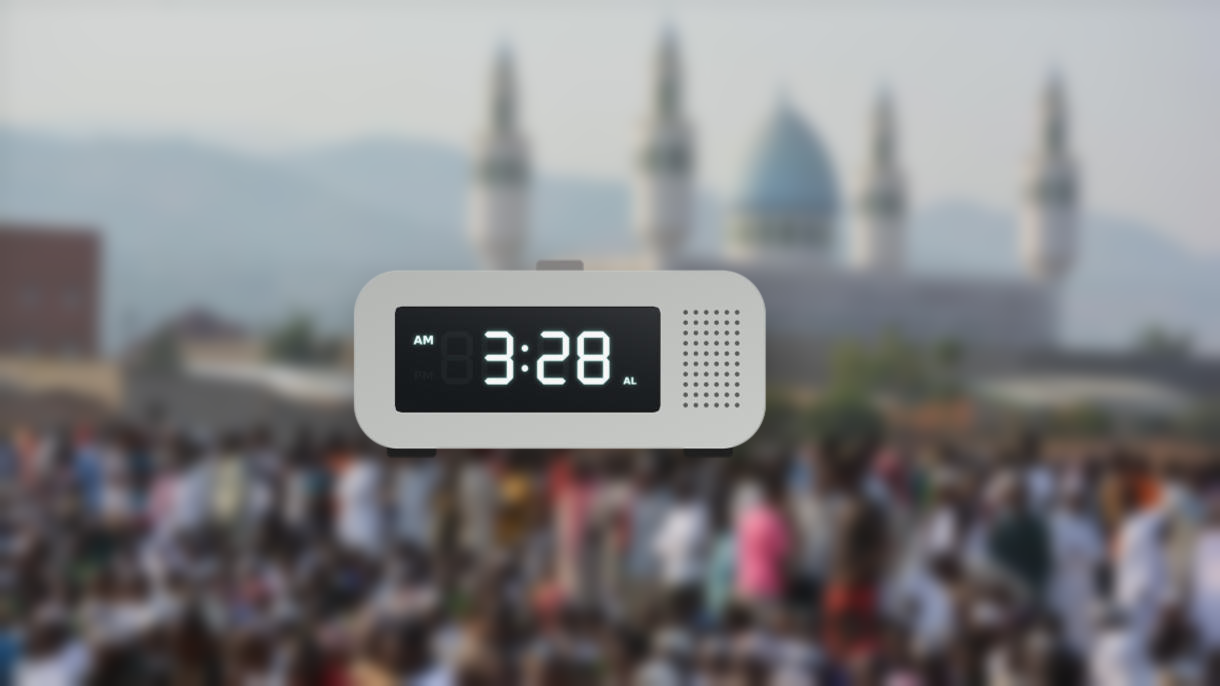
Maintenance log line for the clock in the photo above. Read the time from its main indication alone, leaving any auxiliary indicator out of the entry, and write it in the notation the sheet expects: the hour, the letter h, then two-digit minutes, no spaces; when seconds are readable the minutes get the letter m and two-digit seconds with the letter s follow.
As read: 3h28
